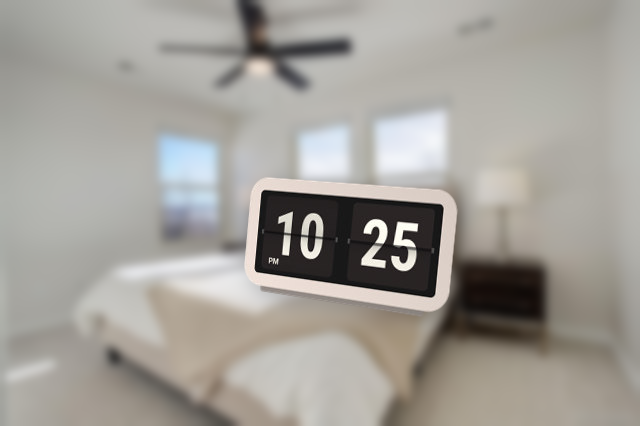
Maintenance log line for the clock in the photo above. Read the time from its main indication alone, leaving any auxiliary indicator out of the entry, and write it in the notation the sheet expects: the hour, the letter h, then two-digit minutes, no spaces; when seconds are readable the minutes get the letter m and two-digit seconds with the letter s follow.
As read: 10h25
